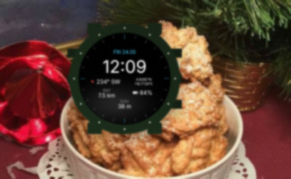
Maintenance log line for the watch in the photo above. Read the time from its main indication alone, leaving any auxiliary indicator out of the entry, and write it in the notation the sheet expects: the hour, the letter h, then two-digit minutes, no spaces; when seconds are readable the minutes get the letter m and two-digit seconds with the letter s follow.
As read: 12h09
